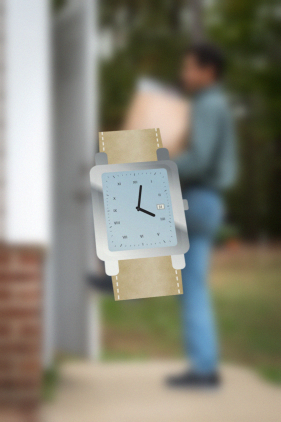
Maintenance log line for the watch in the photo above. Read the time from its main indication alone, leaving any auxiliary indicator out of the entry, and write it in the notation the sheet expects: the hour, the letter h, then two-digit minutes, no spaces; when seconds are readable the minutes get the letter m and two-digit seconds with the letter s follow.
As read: 4h02
